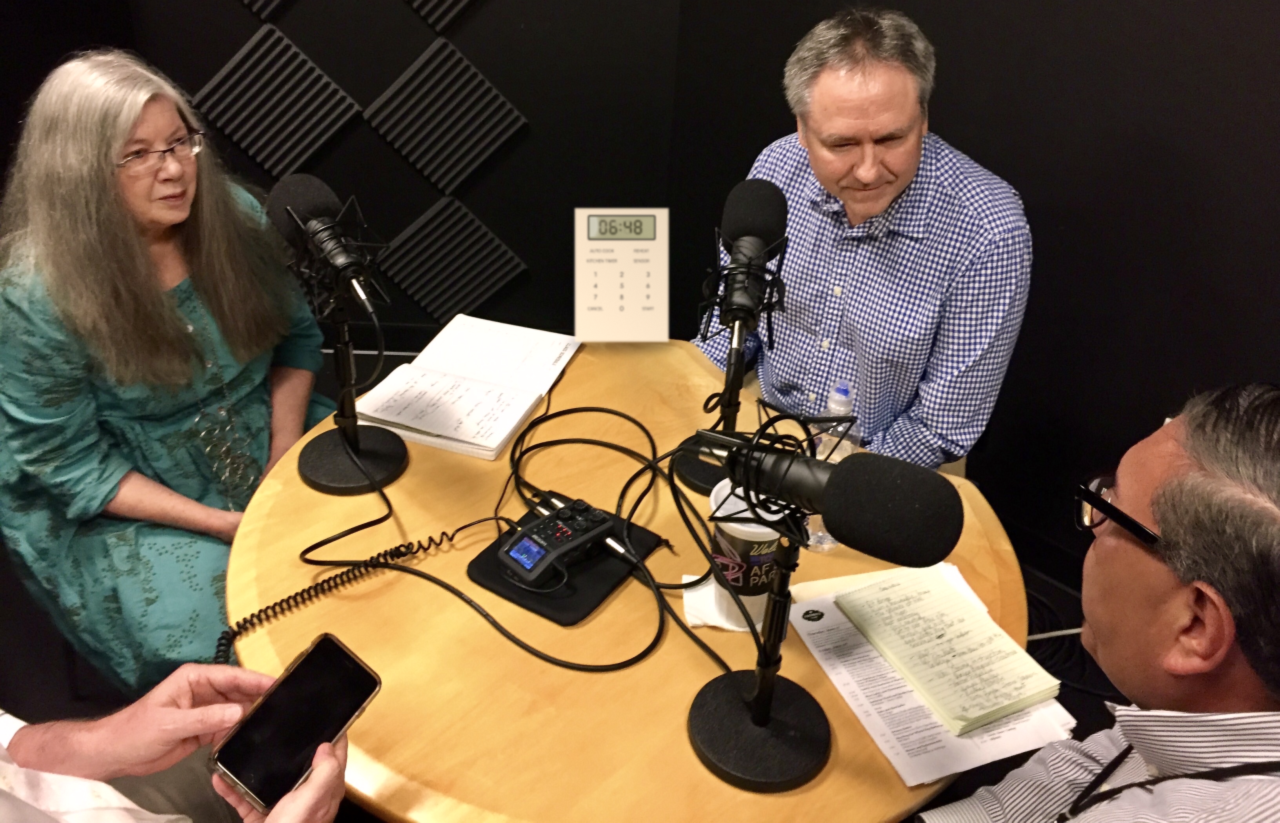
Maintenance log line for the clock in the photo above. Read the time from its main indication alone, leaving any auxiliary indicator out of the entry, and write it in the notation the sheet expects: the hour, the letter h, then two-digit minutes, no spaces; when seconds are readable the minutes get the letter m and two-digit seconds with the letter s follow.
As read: 6h48
